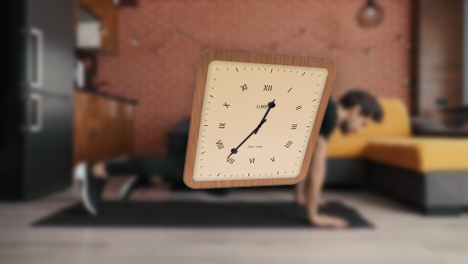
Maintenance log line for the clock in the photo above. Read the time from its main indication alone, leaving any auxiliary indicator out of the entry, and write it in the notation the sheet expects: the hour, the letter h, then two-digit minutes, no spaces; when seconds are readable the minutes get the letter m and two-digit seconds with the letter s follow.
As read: 12h36
